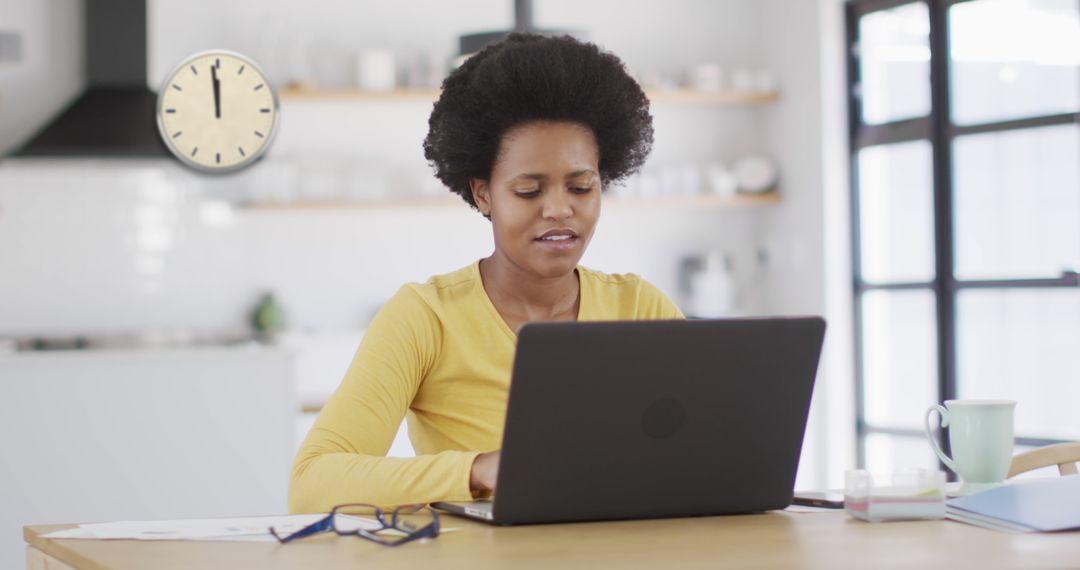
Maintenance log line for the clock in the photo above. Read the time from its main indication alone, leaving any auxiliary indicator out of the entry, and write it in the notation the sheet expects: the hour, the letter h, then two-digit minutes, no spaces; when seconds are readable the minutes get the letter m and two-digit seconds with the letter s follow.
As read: 11h59
